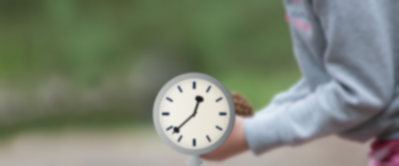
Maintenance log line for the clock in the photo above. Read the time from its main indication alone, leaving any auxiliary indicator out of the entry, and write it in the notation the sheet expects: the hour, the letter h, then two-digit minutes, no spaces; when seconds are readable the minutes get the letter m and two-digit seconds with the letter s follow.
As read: 12h38
